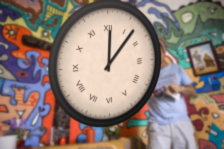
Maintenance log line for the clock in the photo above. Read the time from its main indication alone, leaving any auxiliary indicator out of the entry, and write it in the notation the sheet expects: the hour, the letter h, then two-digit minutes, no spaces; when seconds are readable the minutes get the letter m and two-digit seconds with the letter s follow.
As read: 12h07
